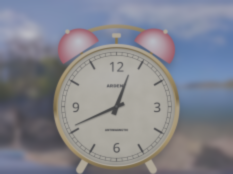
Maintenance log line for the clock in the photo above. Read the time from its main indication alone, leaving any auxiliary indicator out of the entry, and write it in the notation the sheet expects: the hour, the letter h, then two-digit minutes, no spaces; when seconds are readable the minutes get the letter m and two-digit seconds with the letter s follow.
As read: 12h41
